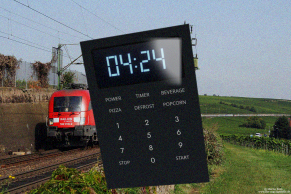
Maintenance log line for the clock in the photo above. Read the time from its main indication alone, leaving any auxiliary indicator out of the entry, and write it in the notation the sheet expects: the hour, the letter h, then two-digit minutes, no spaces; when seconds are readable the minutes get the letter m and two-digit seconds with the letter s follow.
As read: 4h24
